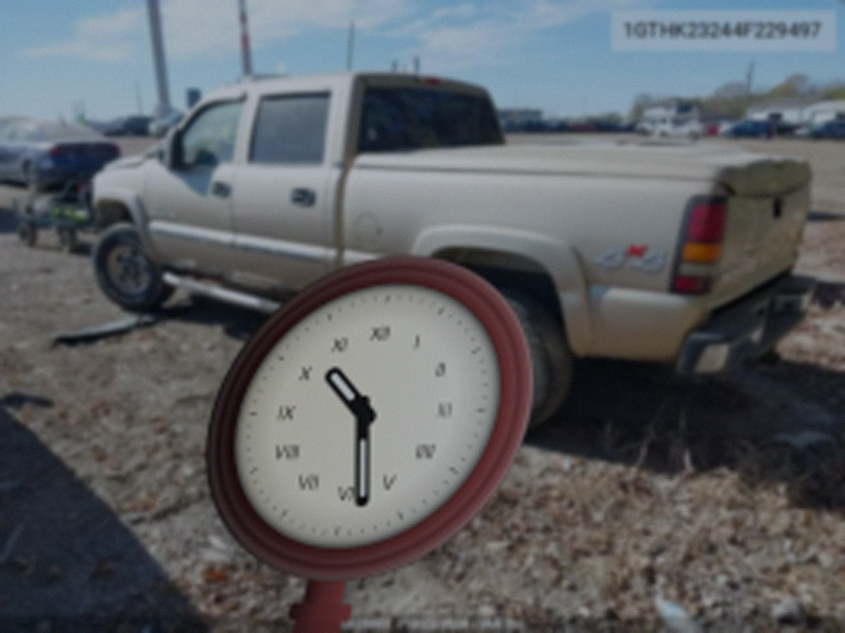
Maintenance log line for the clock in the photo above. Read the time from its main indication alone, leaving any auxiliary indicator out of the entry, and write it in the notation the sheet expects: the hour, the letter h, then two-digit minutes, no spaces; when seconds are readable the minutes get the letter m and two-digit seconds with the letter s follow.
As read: 10h28
